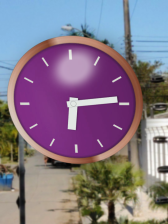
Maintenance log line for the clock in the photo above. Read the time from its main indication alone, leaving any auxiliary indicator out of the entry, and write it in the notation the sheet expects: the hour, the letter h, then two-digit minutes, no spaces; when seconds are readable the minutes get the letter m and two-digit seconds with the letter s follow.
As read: 6h14
